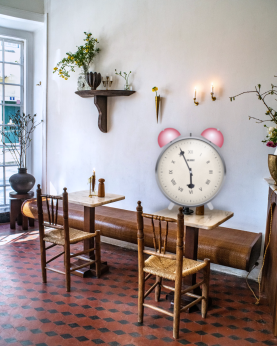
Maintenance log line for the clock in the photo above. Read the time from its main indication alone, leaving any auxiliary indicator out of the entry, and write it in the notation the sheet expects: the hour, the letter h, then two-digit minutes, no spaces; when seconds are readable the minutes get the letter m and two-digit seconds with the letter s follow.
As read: 5h56
